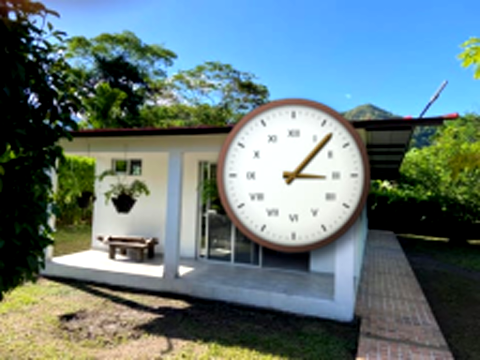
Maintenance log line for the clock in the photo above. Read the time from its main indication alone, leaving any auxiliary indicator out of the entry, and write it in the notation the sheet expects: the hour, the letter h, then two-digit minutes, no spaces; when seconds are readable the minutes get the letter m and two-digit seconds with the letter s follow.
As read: 3h07
